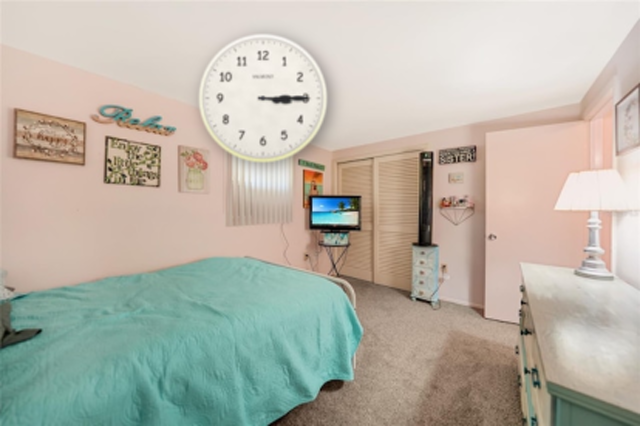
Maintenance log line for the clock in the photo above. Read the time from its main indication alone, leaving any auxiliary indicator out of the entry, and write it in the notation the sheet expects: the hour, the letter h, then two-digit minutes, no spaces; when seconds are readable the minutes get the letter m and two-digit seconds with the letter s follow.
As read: 3h15
